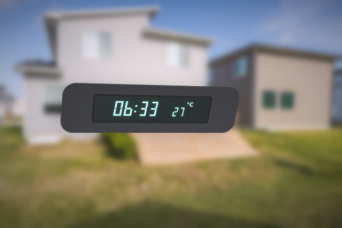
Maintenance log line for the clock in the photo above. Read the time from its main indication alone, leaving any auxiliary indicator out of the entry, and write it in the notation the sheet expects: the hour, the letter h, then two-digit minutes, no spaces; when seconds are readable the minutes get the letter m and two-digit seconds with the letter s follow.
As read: 6h33
